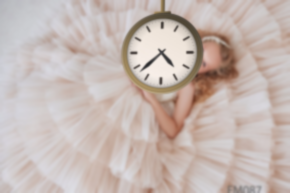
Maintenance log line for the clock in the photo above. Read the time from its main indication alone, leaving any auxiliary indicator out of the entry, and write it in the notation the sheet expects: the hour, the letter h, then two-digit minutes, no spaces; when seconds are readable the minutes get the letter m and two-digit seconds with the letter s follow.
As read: 4h38
